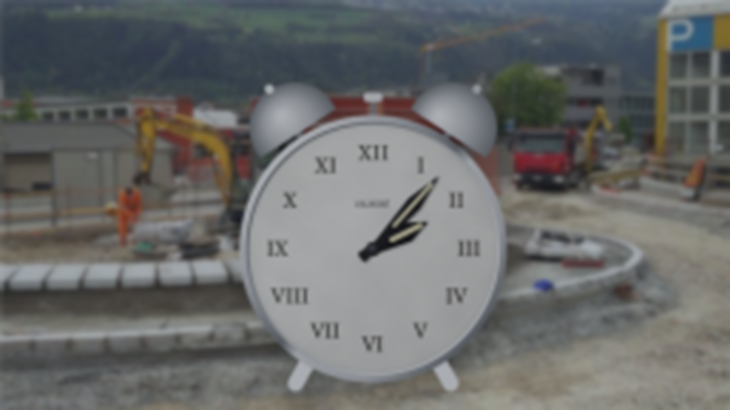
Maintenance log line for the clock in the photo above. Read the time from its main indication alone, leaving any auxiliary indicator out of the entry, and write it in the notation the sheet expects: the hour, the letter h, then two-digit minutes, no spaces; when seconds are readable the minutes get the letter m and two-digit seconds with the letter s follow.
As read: 2h07
